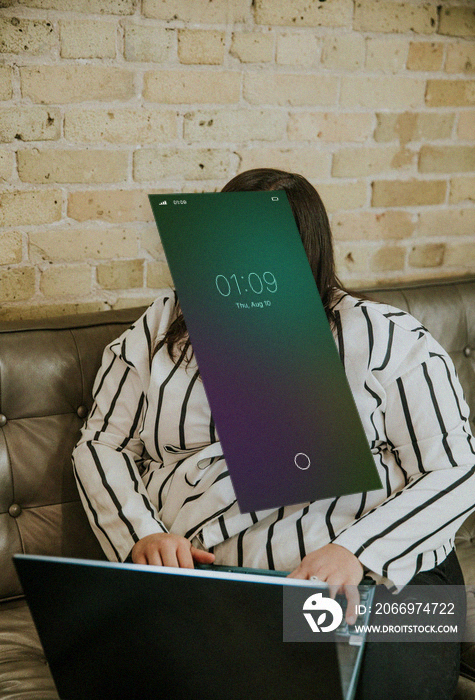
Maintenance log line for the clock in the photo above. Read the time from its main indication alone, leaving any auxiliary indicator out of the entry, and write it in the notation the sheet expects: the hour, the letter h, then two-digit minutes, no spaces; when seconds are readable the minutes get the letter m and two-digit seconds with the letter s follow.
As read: 1h09
